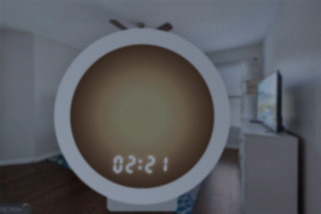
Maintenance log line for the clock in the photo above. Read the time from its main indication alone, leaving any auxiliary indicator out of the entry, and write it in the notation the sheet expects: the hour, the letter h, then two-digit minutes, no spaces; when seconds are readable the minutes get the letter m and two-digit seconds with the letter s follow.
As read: 2h21
